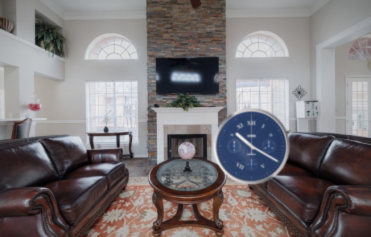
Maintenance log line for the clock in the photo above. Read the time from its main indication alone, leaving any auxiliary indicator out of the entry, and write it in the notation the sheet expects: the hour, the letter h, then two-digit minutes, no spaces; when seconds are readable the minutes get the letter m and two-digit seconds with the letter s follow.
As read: 10h20
